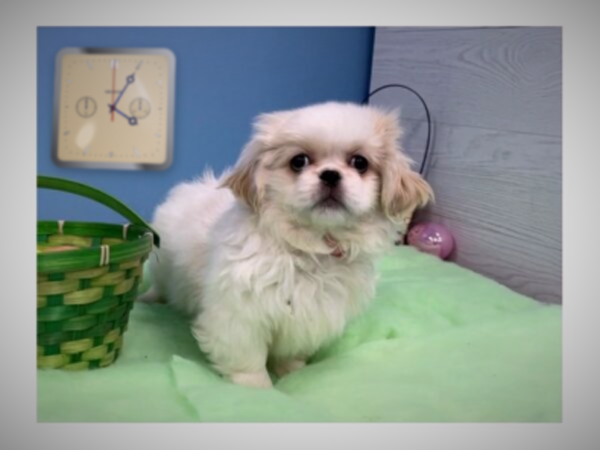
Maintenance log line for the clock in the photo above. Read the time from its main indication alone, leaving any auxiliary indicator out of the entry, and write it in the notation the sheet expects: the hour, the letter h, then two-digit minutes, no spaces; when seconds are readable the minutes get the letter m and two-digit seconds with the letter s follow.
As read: 4h05
